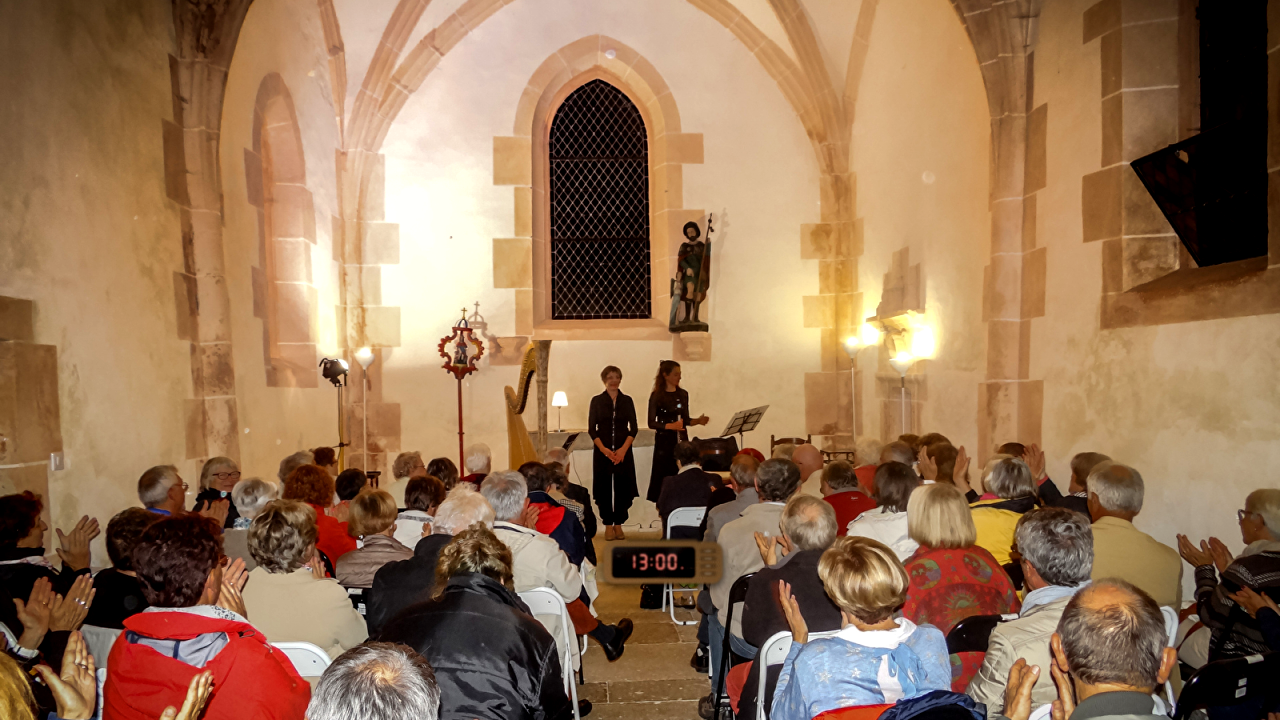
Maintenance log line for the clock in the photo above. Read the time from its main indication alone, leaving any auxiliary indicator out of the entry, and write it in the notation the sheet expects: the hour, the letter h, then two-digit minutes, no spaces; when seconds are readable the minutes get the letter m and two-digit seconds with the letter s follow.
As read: 13h00
